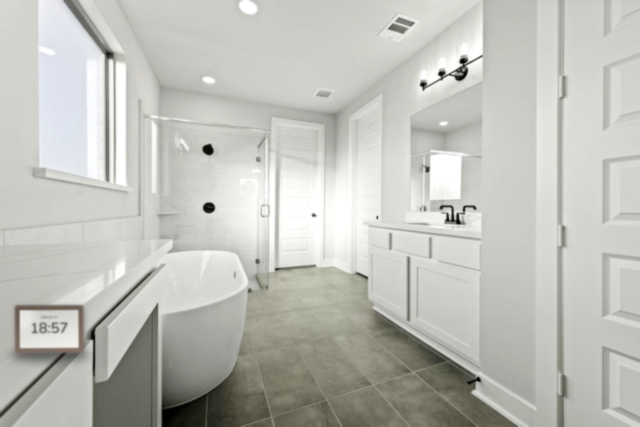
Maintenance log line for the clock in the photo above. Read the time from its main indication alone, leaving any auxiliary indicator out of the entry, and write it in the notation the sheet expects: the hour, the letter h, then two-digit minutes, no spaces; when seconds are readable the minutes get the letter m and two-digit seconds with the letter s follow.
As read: 18h57
